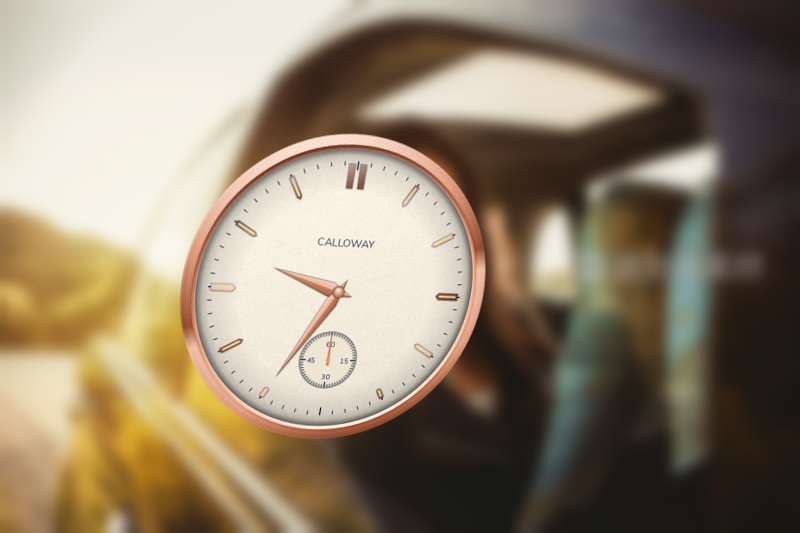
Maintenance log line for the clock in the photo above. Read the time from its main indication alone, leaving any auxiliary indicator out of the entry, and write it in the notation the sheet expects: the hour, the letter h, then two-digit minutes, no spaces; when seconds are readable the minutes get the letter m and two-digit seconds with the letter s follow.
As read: 9h35
